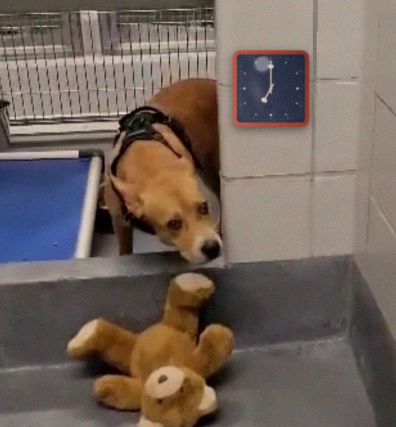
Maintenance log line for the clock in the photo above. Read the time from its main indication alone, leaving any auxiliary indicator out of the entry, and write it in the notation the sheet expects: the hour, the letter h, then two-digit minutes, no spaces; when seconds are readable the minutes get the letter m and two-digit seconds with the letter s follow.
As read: 7h00
